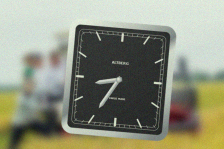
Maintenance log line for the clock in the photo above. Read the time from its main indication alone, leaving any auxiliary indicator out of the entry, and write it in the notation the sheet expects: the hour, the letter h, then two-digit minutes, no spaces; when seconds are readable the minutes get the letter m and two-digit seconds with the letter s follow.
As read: 8h35
